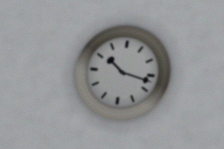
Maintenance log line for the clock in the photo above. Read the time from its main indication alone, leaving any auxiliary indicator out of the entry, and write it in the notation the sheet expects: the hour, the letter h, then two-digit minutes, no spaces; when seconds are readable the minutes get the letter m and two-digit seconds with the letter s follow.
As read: 10h17
